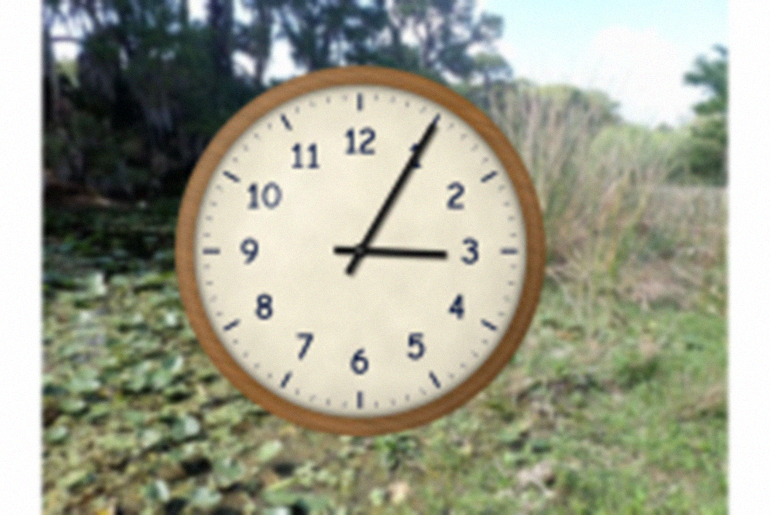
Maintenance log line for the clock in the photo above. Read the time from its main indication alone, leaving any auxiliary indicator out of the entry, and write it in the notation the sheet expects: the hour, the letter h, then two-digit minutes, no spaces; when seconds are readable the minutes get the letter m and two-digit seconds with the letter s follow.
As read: 3h05
